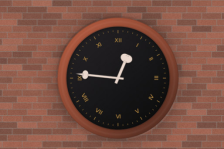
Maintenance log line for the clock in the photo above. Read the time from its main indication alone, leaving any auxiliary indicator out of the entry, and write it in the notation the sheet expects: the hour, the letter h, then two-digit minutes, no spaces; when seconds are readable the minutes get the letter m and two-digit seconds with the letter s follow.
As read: 12h46
